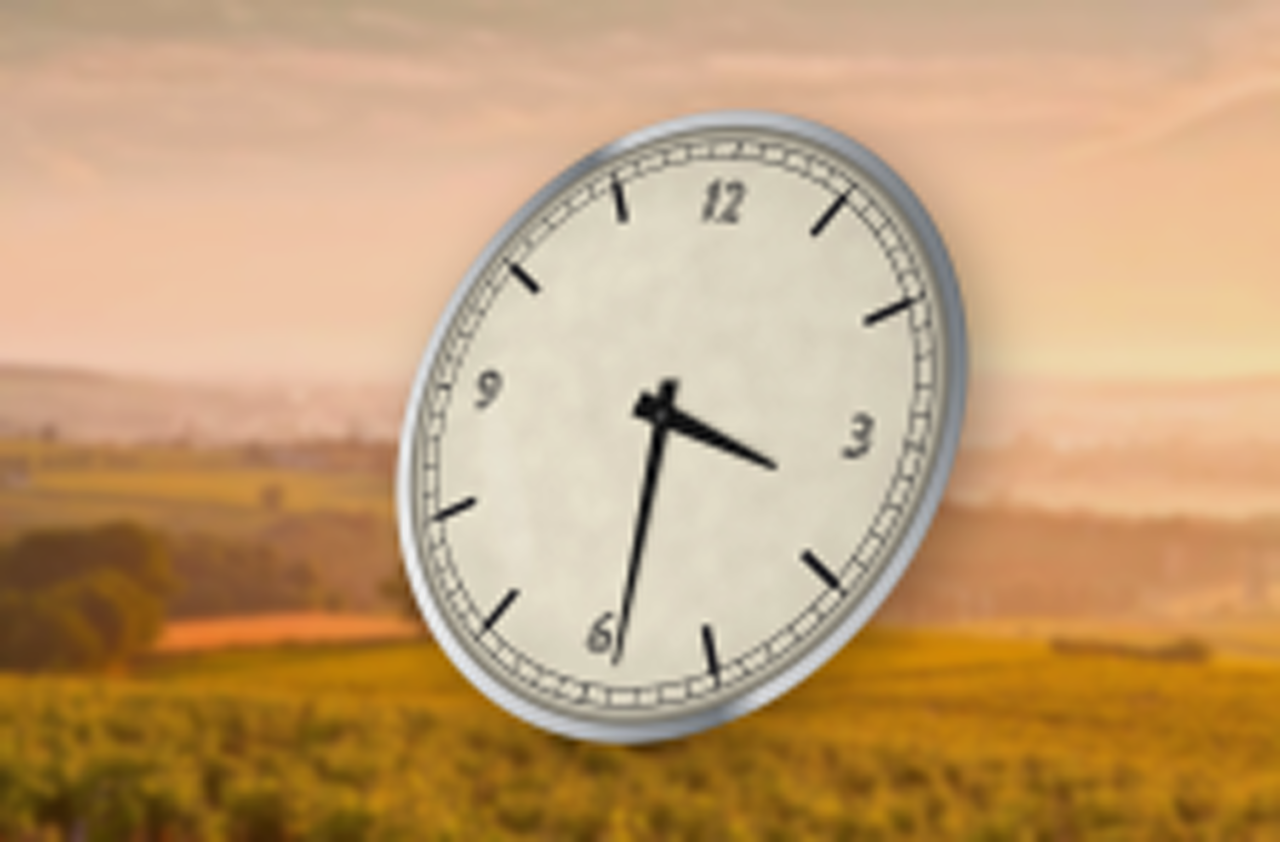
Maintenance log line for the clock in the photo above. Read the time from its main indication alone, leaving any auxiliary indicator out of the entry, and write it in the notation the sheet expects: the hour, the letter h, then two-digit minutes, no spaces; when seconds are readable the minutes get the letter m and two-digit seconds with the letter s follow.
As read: 3h29
